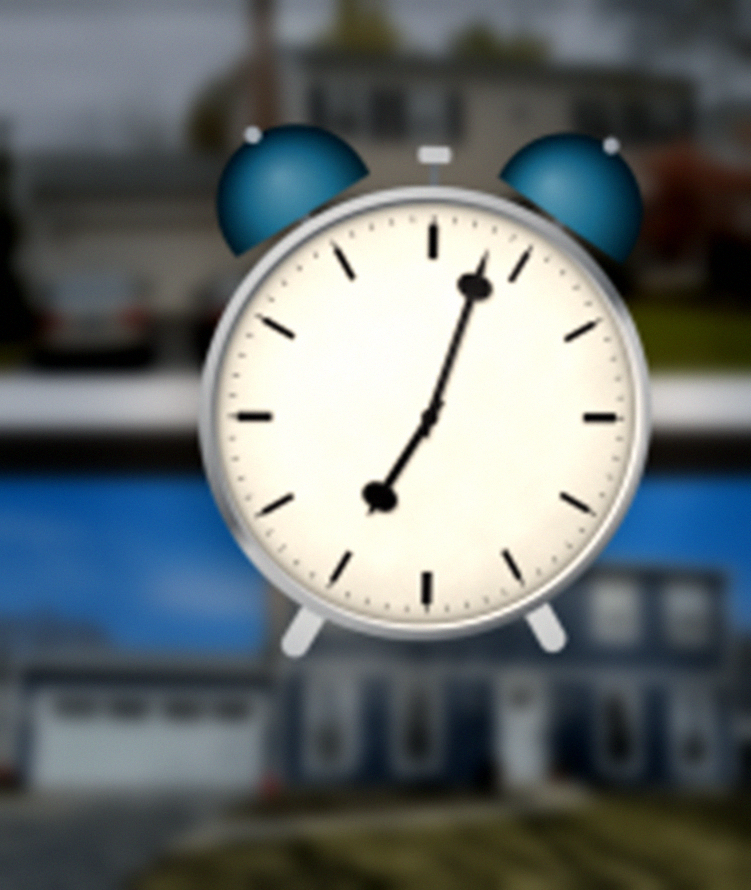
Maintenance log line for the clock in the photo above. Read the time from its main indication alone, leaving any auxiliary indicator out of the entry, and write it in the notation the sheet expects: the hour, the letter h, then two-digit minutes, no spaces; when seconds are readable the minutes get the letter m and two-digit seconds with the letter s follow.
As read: 7h03
